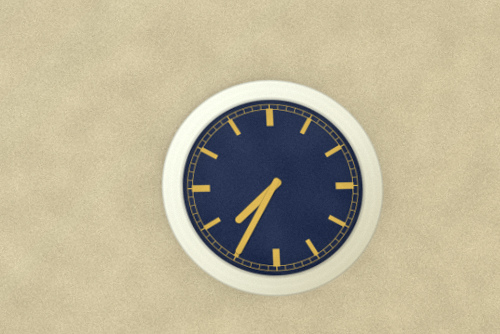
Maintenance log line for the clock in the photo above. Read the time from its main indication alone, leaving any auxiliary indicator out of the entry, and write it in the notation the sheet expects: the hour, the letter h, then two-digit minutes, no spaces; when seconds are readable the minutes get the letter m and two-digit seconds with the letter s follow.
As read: 7h35
